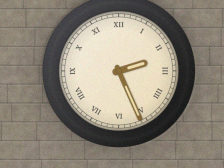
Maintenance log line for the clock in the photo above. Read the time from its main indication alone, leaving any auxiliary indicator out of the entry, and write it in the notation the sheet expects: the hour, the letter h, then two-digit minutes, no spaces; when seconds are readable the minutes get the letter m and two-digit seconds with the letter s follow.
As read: 2h26
